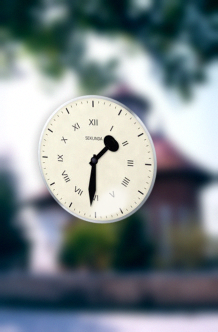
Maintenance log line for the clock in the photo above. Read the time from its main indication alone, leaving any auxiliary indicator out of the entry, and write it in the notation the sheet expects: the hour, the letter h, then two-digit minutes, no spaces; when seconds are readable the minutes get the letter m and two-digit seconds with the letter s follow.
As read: 1h31
